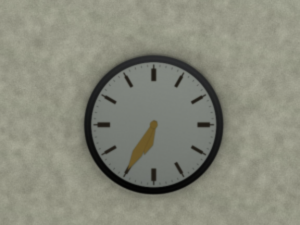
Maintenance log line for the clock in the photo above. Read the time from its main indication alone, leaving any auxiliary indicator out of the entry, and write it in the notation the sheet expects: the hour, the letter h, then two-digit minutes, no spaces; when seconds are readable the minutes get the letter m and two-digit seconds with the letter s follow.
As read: 6h35
